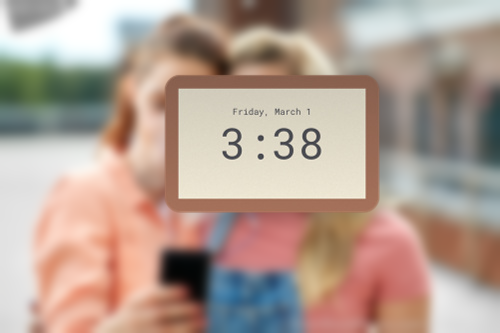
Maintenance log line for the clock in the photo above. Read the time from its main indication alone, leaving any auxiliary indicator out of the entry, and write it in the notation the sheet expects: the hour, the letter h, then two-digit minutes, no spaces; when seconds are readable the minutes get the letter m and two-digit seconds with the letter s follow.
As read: 3h38
